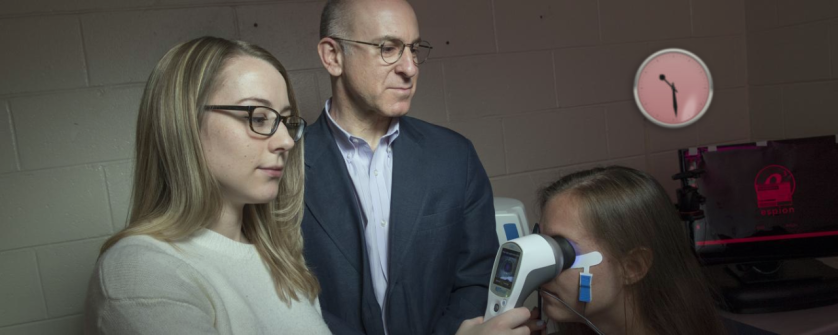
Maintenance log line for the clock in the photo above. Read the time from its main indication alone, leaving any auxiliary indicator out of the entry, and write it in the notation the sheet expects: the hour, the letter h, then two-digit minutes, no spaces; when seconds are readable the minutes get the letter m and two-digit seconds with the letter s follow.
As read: 10h29
